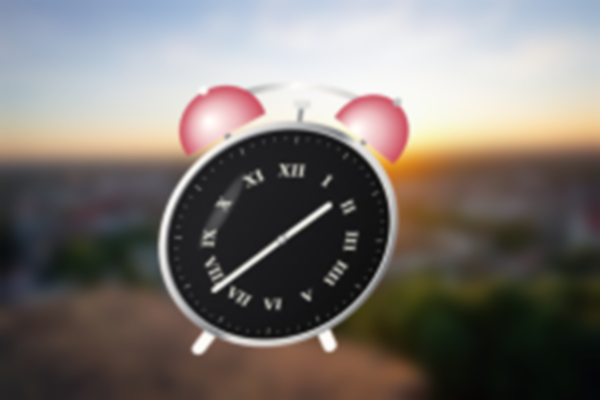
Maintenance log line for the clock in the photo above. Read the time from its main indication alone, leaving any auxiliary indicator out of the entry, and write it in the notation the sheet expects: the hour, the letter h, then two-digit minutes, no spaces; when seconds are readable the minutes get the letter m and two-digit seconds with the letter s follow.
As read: 1h38
